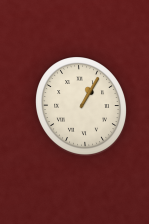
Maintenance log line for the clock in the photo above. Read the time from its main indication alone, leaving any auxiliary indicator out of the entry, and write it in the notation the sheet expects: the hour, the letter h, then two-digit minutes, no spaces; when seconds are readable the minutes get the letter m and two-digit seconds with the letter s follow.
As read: 1h06
